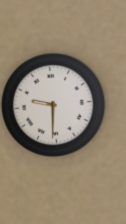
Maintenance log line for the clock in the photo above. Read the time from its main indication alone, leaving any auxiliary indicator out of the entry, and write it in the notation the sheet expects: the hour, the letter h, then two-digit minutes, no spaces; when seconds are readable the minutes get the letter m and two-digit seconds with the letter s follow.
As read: 9h31
